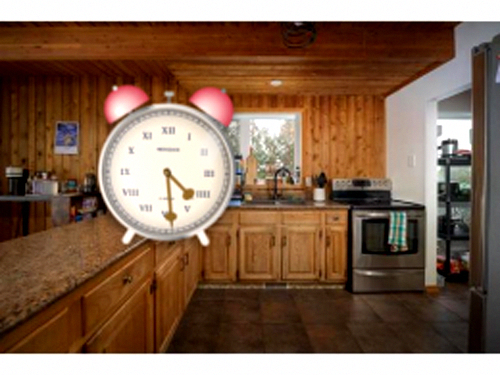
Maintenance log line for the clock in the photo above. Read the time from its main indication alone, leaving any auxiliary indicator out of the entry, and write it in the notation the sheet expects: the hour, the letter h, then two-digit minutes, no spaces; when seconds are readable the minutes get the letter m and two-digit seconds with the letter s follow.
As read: 4h29
